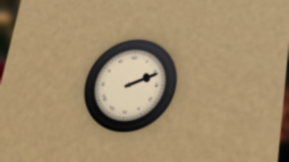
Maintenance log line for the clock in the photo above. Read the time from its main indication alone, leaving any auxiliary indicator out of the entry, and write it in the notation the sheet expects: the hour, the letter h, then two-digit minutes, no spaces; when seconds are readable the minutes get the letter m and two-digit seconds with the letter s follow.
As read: 2h11
